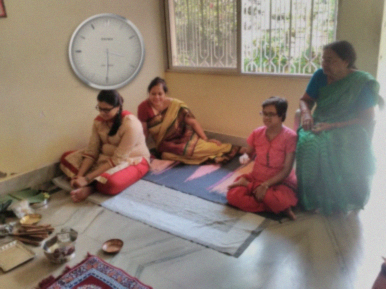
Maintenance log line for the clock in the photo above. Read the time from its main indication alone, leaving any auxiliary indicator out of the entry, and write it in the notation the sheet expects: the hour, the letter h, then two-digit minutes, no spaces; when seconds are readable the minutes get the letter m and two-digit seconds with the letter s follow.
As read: 3h30
